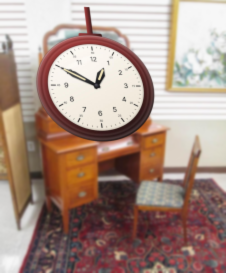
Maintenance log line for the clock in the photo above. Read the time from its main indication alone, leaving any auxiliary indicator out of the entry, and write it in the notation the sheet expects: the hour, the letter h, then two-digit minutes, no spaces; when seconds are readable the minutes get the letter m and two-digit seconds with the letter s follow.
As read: 12h50
